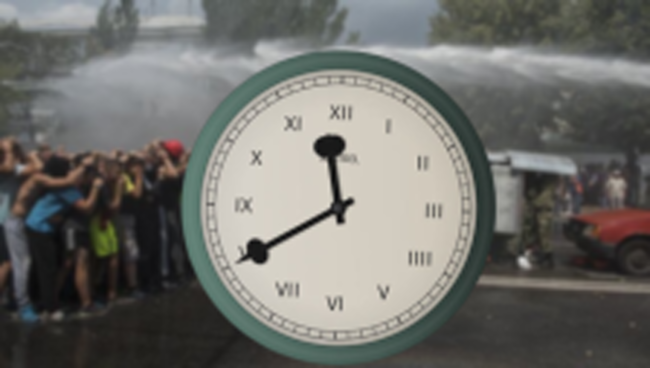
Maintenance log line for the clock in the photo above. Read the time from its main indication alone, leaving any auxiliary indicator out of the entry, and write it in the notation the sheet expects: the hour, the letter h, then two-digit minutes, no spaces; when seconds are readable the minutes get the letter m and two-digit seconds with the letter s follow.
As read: 11h40
